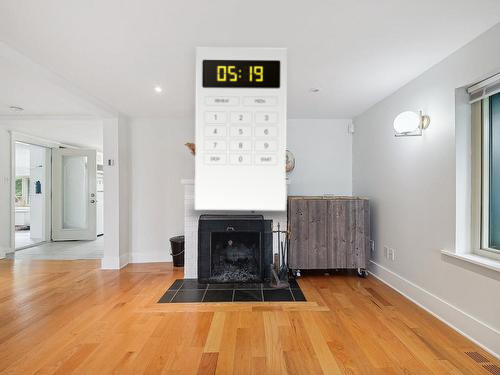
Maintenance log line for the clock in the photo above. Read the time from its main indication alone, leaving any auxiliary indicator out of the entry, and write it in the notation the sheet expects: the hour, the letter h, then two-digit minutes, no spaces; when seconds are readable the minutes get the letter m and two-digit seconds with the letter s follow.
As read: 5h19
